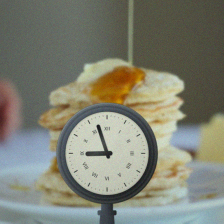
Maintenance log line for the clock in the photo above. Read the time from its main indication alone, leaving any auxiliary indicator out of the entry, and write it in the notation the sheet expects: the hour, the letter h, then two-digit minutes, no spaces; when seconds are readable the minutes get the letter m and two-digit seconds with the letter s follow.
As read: 8h57
